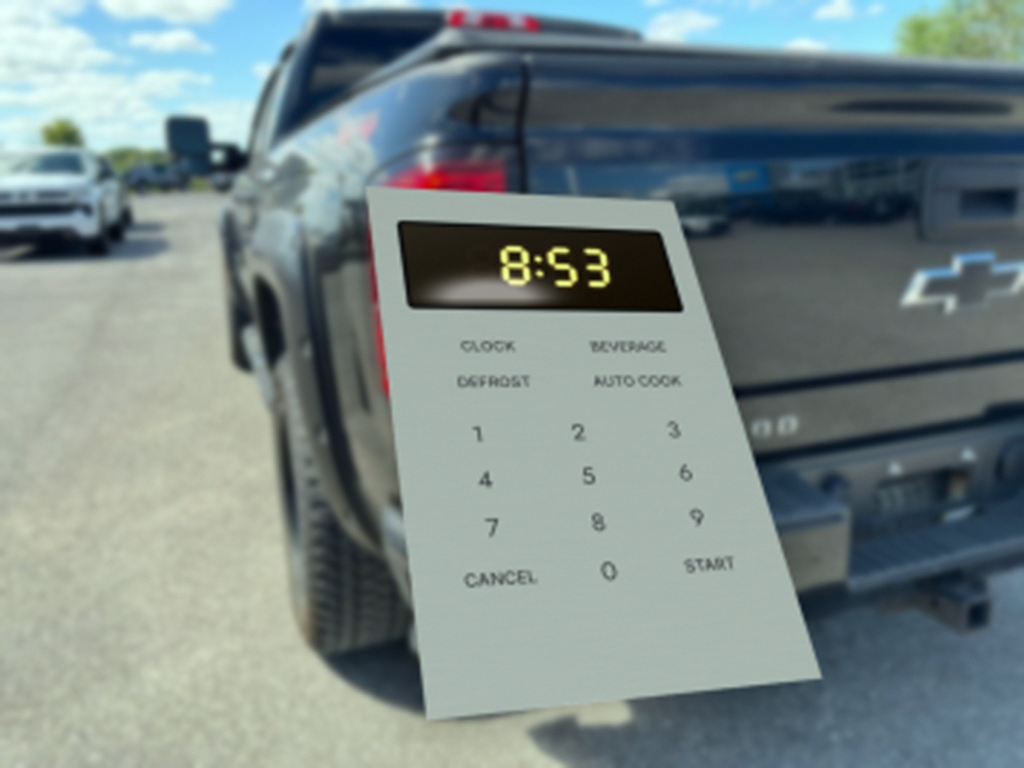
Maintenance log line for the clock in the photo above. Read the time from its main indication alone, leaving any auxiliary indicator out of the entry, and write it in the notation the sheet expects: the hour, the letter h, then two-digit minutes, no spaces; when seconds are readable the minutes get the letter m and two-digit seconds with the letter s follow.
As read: 8h53
